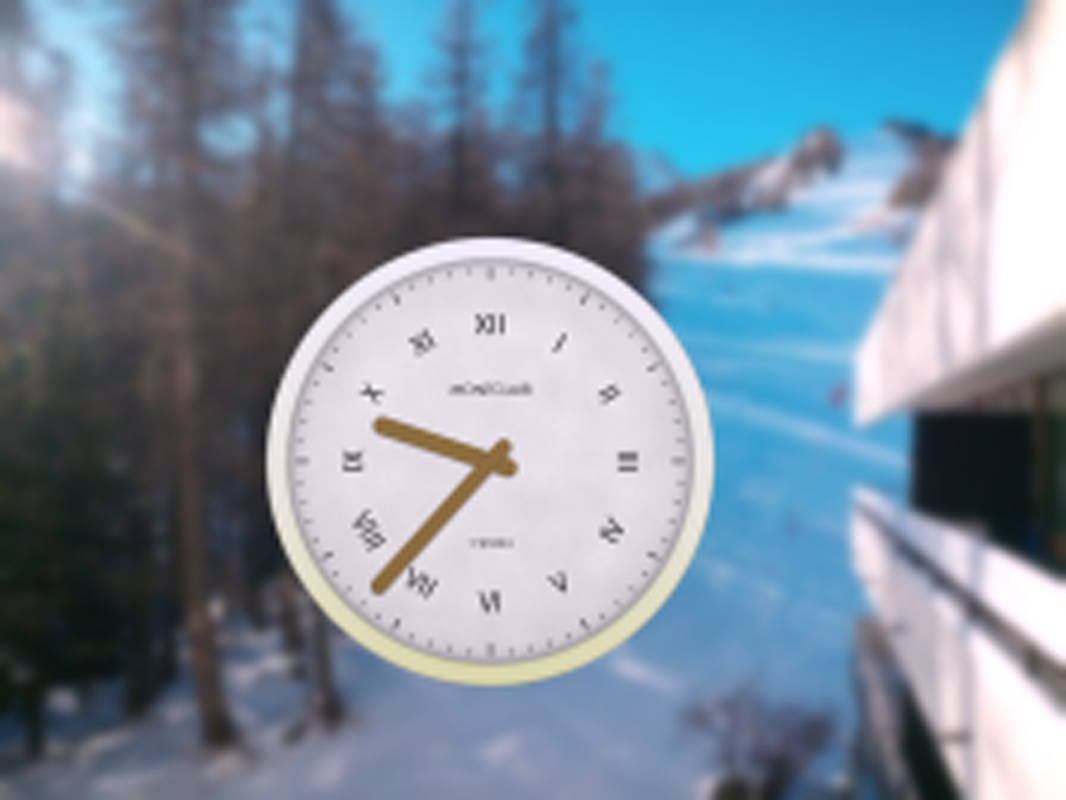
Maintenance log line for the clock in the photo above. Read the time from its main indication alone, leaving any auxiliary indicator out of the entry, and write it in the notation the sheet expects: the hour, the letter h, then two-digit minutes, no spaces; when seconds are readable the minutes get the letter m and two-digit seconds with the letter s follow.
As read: 9h37
